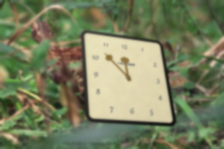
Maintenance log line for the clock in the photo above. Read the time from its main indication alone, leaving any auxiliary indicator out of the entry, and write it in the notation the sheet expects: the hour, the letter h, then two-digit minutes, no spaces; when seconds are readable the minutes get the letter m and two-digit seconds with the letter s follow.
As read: 11h53
